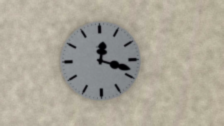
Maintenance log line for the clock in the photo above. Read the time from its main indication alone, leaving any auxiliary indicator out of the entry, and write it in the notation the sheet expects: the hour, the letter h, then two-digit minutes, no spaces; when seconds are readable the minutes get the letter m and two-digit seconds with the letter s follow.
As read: 12h18
